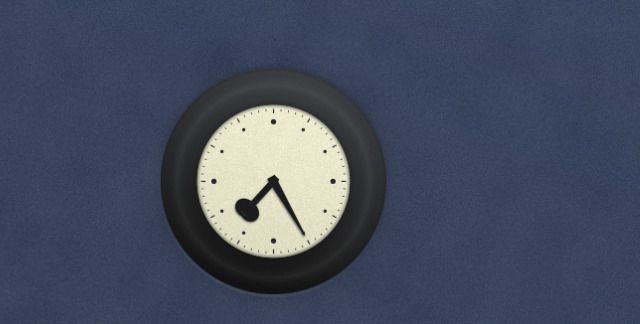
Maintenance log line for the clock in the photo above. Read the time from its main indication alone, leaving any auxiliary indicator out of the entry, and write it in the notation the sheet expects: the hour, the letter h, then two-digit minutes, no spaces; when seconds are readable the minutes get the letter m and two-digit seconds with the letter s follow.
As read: 7h25
